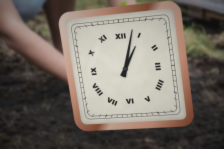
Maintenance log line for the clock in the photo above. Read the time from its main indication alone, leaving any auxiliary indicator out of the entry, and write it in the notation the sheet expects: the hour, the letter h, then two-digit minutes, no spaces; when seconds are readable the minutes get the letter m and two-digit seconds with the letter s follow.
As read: 1h03
